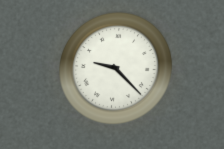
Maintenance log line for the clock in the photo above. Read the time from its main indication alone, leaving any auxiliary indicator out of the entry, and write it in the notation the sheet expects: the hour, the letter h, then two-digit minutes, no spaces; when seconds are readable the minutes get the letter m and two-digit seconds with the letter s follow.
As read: 9h22
